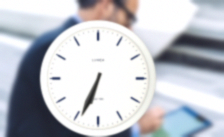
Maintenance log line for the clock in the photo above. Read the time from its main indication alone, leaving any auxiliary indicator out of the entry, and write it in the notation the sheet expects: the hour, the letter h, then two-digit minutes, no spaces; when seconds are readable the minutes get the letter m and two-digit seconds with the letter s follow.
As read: 6h34
